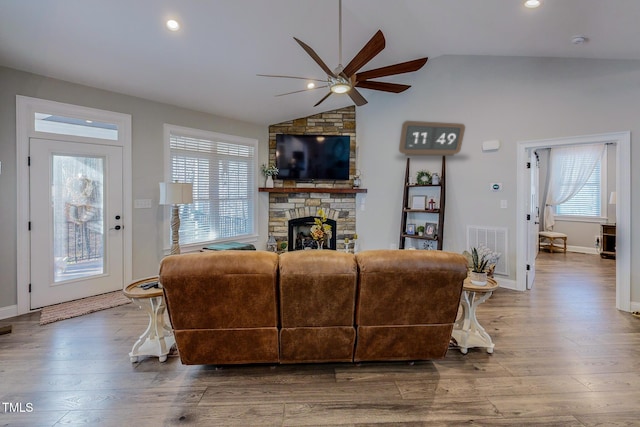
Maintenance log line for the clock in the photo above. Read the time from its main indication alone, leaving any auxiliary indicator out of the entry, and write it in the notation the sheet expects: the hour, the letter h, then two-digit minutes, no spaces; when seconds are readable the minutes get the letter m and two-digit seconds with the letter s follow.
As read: 11h49
